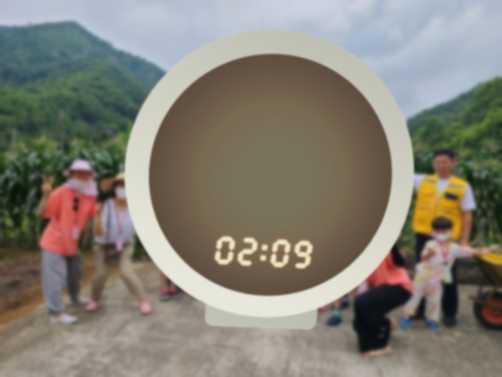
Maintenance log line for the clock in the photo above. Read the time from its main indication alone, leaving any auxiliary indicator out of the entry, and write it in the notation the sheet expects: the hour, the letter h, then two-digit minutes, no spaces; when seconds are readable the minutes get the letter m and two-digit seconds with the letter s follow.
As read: 2h09
